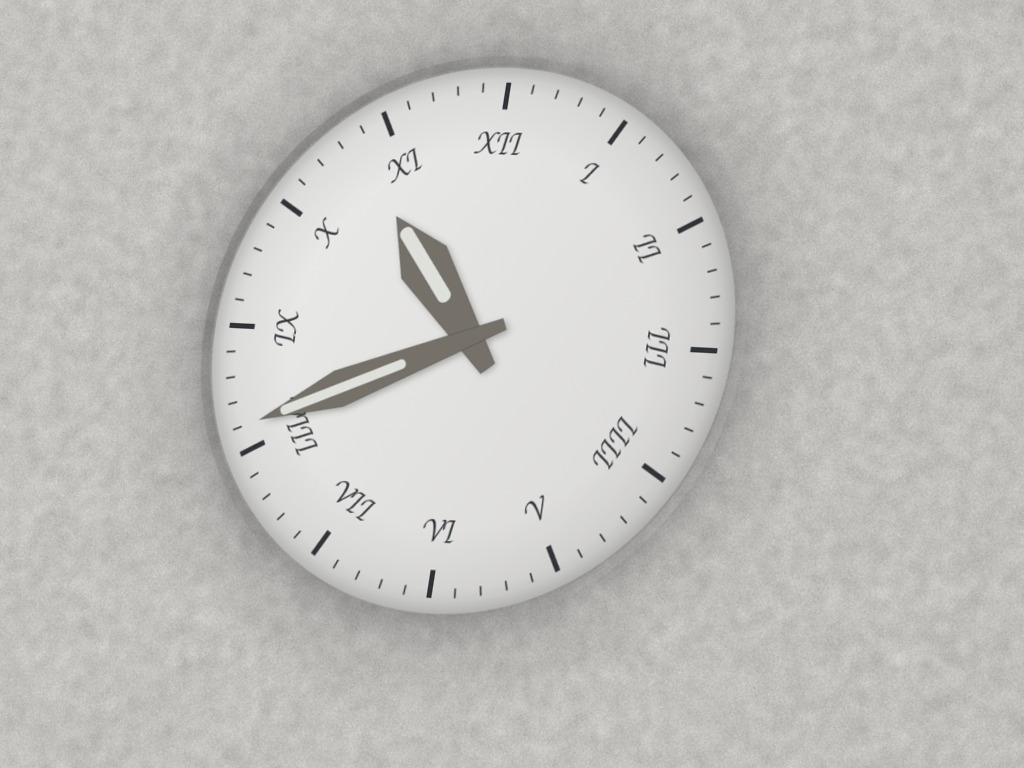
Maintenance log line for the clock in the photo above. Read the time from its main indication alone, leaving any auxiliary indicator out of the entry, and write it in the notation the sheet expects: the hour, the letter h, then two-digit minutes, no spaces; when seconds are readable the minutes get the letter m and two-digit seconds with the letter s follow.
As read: 10h41
